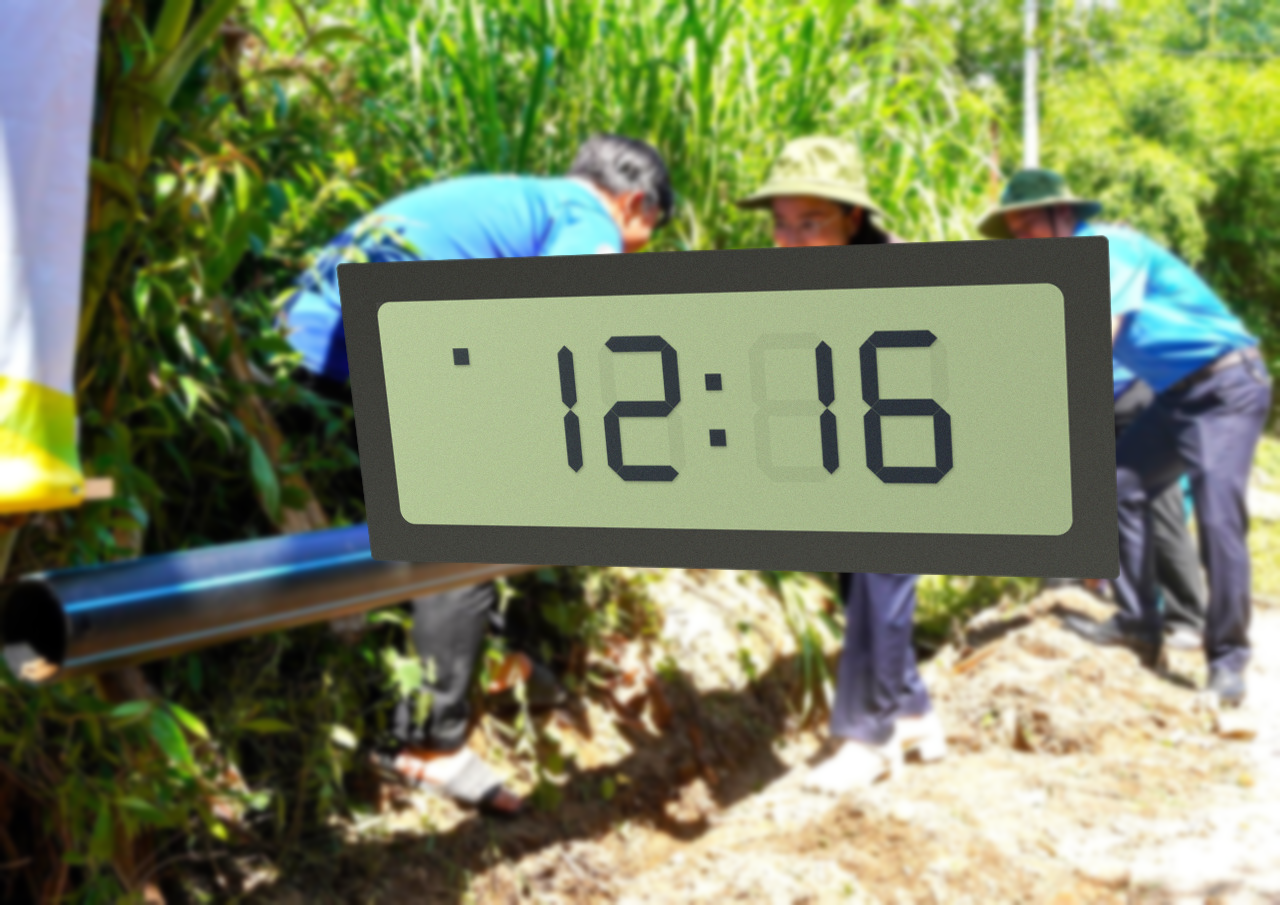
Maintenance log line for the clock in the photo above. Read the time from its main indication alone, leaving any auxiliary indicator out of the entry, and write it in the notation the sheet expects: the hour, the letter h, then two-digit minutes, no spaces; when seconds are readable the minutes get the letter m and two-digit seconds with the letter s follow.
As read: 12h16
